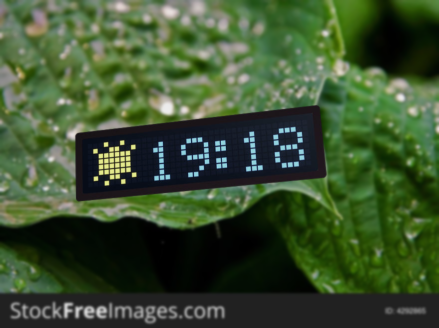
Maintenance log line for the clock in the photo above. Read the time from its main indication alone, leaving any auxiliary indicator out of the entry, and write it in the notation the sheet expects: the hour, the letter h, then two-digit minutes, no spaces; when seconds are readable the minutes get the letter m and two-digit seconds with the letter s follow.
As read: 19h18
